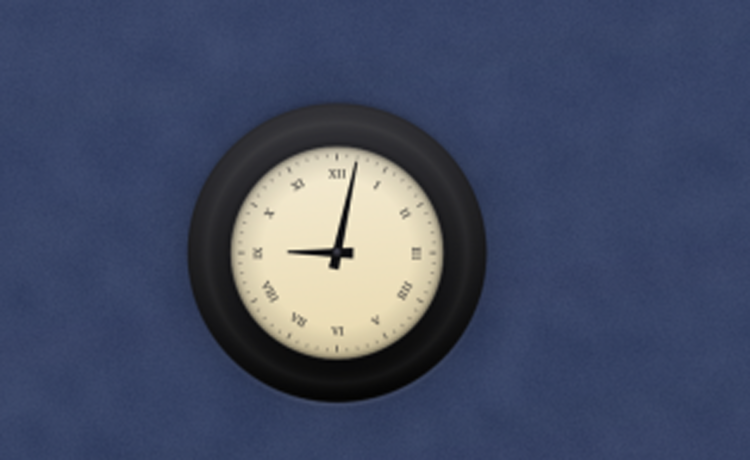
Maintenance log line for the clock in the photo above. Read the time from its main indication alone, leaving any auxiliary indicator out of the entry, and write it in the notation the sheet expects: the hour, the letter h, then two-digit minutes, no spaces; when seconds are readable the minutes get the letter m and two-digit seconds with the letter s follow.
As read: 9h02
